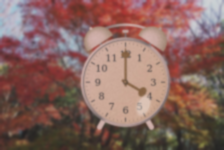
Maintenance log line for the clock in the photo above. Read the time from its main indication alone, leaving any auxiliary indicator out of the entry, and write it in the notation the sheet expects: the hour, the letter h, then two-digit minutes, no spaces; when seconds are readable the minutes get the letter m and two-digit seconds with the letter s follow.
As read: 4h00
